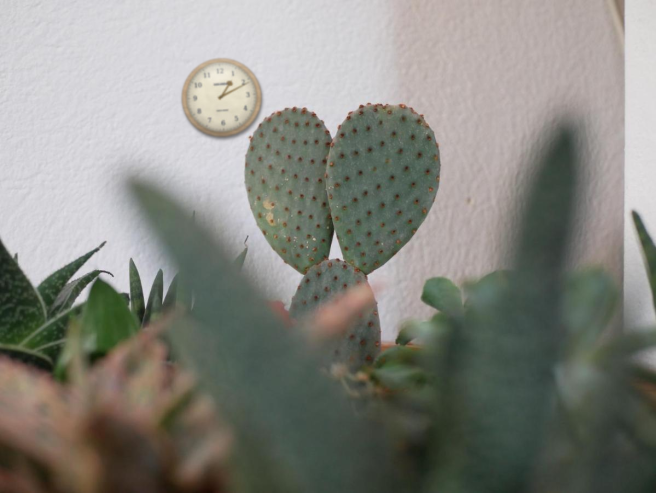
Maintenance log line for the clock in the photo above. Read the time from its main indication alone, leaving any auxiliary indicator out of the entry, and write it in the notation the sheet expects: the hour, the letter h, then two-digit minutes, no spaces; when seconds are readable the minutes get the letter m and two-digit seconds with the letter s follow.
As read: 1h11
